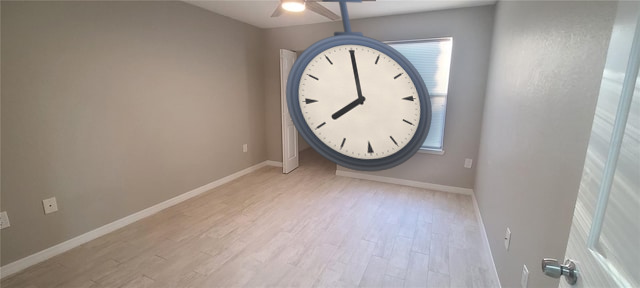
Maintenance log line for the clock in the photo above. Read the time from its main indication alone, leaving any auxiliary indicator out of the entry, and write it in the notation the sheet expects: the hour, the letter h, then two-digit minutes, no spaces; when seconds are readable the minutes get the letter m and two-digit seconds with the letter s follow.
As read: 8h00
